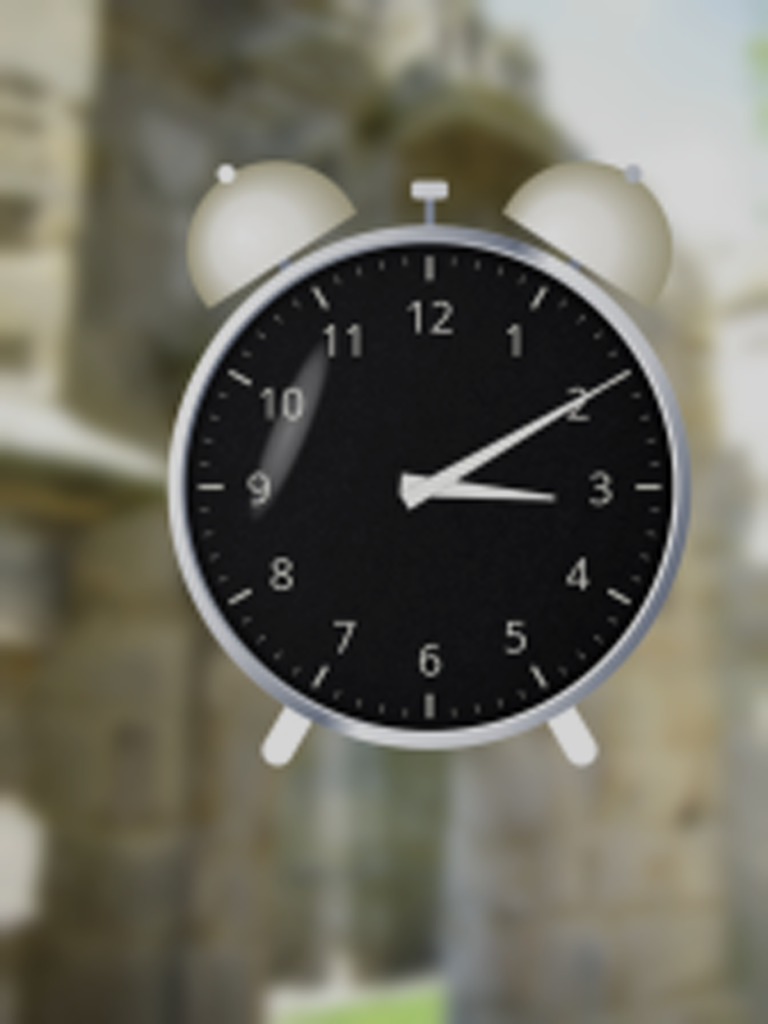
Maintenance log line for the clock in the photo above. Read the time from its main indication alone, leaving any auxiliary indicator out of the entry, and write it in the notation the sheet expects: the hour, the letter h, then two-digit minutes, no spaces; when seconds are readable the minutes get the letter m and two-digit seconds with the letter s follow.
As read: 3h10
